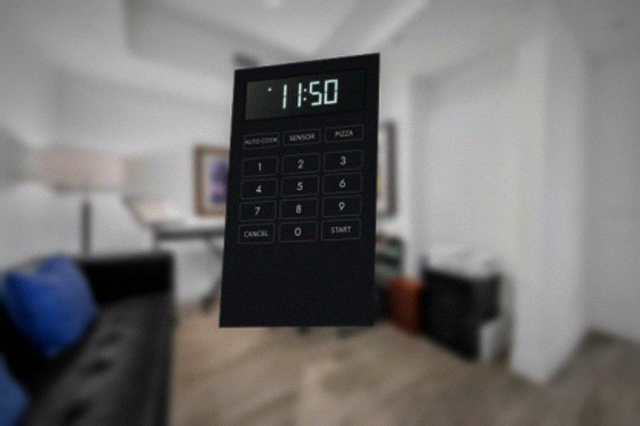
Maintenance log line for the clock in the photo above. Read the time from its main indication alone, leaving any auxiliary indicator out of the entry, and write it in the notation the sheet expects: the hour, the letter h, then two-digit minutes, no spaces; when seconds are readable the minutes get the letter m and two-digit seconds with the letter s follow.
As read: 11h50
